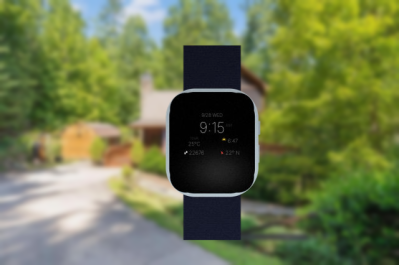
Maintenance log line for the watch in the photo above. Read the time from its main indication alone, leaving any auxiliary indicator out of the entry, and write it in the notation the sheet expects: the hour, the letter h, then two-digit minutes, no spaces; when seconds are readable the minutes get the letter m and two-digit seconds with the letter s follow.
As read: 9h15
